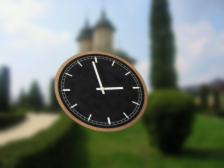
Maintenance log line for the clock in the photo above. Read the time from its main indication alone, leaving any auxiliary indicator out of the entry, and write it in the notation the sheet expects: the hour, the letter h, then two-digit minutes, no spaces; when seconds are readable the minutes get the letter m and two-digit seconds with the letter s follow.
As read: 2h59
